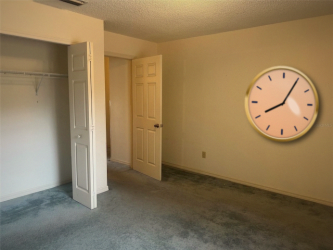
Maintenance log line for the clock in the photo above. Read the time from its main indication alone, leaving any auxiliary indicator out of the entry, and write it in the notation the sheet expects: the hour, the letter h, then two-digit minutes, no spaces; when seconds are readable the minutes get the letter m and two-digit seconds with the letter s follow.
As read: 8h05
